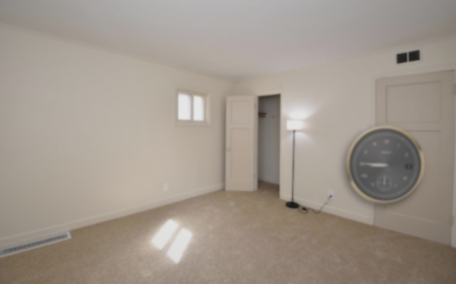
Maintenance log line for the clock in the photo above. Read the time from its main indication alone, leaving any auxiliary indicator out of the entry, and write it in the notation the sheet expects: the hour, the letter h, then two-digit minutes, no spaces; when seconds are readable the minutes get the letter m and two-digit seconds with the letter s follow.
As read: 8h45
